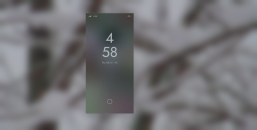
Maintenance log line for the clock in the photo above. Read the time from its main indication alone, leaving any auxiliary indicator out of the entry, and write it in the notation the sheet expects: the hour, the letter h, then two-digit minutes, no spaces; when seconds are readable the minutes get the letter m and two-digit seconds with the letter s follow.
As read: 4h58
